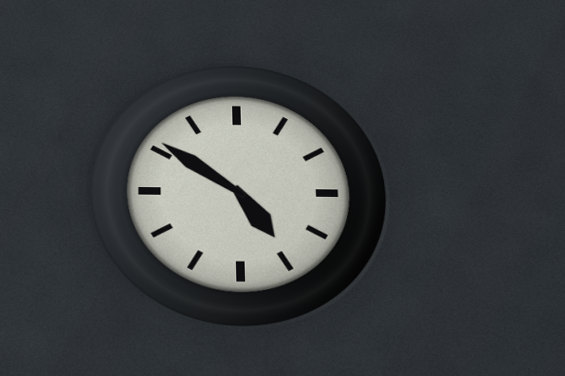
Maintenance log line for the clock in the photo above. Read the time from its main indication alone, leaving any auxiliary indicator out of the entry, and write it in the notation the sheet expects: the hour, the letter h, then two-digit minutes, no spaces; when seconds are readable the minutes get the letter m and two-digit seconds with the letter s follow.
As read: 4h51
